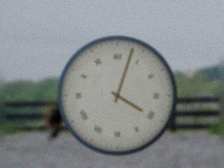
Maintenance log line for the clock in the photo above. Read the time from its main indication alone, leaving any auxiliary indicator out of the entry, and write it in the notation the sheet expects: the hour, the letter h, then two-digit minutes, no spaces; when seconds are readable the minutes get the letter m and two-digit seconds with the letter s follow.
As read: 4h03
